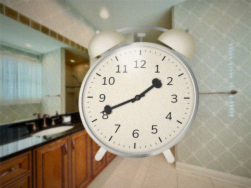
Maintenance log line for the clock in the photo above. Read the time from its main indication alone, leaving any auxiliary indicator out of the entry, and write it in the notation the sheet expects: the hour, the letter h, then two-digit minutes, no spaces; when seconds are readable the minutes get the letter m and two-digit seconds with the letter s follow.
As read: 1h41
